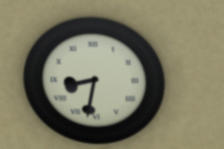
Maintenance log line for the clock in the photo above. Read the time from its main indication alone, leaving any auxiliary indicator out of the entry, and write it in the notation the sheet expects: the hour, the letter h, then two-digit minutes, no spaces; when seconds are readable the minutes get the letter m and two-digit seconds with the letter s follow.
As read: 8h32
